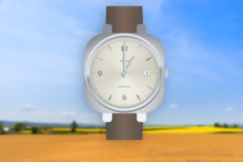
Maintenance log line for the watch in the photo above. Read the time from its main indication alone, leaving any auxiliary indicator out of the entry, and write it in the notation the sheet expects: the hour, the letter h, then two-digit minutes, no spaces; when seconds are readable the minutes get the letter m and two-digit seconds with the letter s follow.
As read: 1h00
